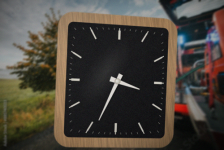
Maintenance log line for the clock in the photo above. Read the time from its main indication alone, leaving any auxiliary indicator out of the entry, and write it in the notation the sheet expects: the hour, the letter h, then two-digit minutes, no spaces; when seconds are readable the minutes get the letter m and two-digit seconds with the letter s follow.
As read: 3h34
